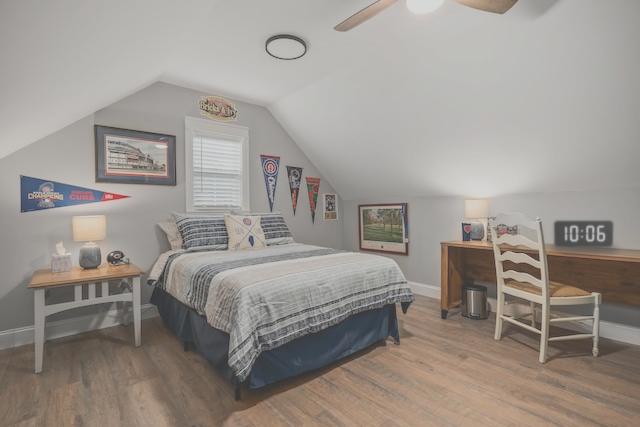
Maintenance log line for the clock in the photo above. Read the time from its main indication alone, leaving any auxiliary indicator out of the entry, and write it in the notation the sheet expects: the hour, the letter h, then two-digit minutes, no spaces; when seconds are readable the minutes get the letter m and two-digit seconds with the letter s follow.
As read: 10h06
